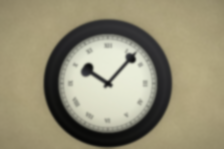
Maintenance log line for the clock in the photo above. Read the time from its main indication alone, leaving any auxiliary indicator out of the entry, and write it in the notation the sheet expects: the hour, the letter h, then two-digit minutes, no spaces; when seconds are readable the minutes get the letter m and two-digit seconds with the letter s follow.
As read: 10h07
